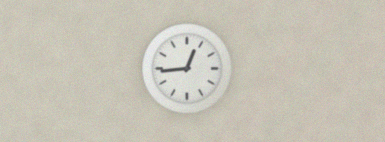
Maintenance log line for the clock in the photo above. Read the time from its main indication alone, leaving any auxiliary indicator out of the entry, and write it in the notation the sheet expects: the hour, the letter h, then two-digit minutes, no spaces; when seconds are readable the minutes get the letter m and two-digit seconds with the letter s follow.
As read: 12h44
